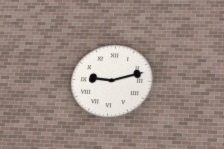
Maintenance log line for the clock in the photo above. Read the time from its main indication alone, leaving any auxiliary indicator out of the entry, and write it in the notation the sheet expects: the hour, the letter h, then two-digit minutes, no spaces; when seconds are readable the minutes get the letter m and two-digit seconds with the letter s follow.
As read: 9h12
